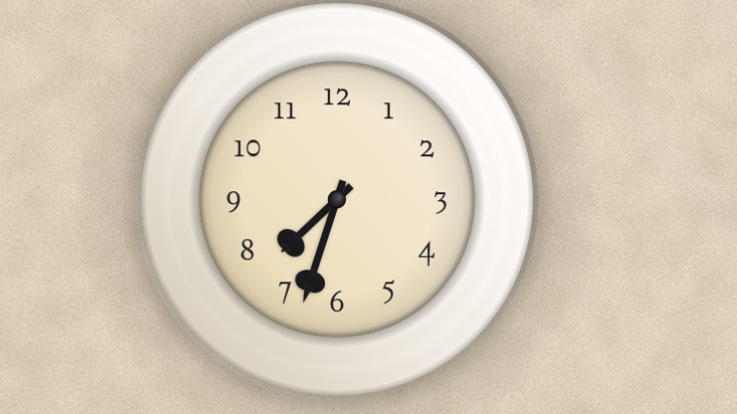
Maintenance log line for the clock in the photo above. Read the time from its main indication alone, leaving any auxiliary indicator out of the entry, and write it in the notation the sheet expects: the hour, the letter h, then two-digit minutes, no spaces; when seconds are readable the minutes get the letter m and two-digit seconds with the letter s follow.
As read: 7h33
